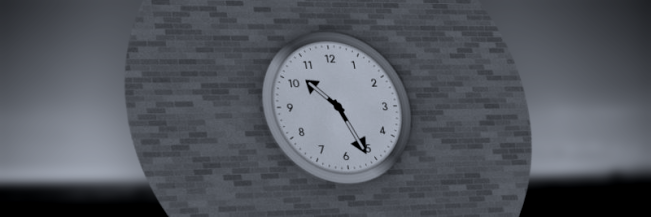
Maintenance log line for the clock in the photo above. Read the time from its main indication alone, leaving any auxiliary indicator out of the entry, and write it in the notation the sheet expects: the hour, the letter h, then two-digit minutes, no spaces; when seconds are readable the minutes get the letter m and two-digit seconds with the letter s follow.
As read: 10h26
